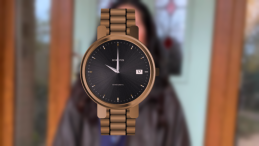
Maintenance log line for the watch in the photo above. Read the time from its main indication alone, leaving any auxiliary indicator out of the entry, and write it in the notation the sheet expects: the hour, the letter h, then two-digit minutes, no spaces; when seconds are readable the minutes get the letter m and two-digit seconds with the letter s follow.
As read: 10h00
